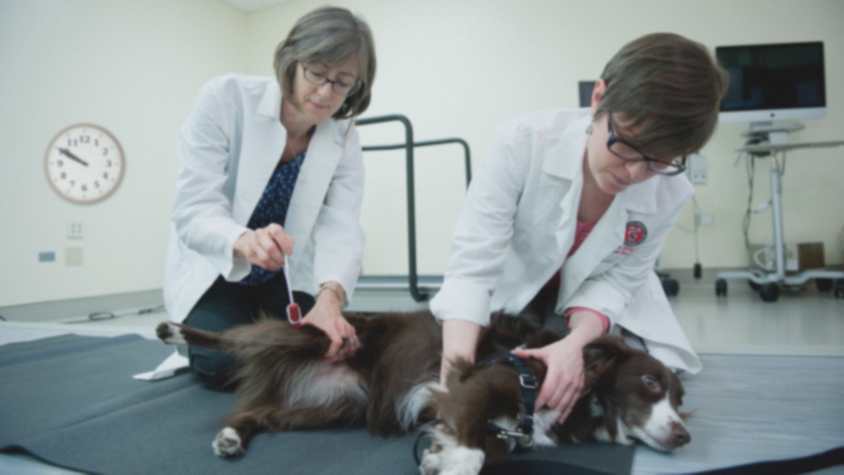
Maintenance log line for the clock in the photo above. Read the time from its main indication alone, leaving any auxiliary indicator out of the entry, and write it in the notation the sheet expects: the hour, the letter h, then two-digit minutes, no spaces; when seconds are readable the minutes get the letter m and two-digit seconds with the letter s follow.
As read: 9h50
